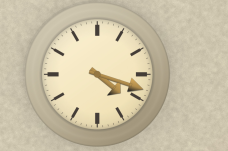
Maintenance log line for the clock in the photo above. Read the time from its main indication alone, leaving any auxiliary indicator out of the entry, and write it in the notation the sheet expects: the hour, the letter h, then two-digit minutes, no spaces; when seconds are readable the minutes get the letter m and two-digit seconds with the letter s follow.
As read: 4h18
